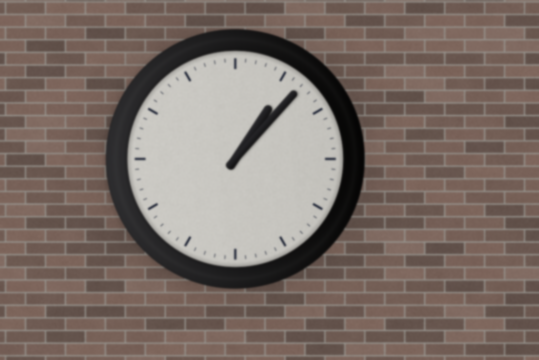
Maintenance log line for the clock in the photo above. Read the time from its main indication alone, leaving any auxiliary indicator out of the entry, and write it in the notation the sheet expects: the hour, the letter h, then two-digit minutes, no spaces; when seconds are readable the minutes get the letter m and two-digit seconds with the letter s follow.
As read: 1h07
